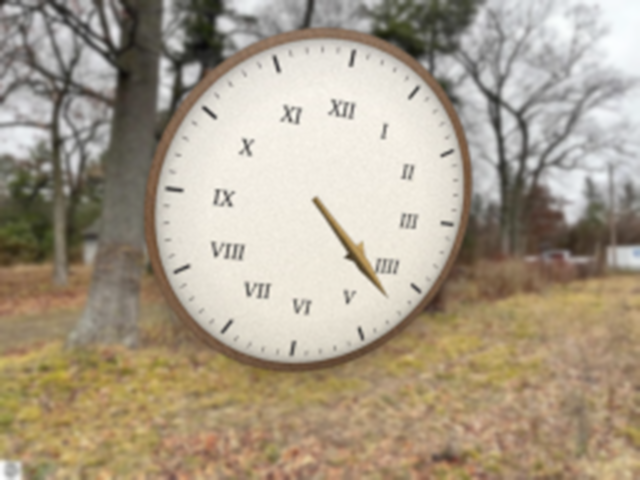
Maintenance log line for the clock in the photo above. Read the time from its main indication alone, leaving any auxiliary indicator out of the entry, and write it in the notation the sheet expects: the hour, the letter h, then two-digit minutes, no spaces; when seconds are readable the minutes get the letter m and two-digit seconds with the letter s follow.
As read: 4h22
